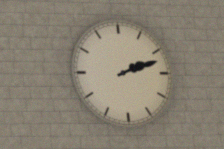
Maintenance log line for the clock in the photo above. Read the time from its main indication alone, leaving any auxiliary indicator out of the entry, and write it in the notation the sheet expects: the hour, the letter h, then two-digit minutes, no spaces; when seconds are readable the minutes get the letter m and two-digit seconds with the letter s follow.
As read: 2h12
